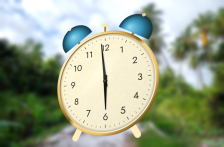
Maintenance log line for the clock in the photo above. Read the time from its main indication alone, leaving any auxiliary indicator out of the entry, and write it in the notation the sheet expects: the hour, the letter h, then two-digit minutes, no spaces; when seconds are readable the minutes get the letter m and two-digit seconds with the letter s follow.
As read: 5h59
